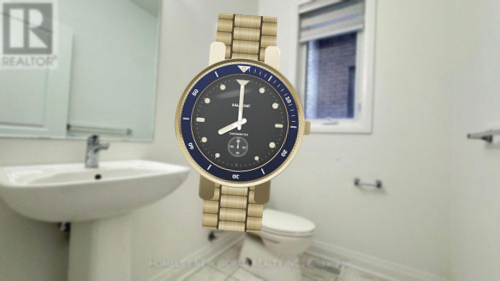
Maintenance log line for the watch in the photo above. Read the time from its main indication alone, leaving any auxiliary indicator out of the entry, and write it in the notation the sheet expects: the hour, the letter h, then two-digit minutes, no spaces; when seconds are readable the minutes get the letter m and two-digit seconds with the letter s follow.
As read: 8h00
